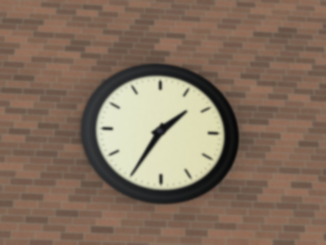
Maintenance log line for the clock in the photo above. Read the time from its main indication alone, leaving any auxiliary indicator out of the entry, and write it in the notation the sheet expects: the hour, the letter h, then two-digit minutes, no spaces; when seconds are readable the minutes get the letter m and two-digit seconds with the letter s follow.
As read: 1h35
